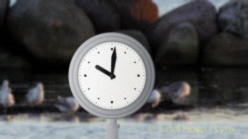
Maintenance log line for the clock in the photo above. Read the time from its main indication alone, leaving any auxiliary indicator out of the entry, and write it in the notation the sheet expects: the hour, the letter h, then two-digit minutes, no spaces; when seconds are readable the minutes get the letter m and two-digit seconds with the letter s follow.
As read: 10h01
